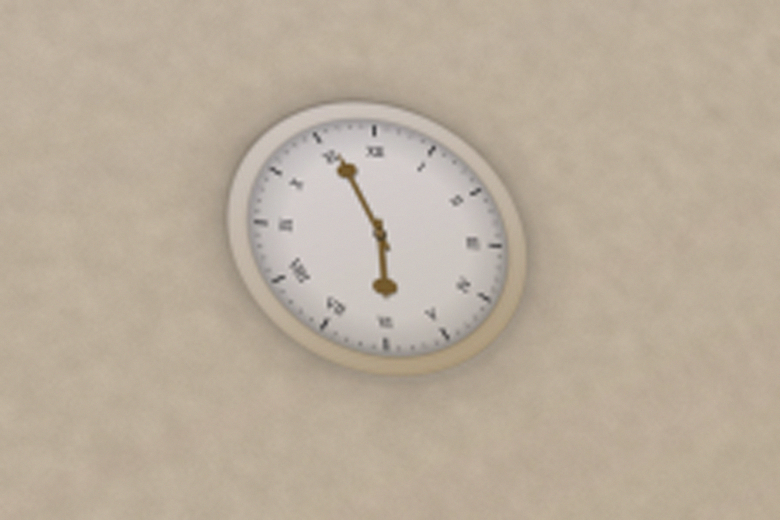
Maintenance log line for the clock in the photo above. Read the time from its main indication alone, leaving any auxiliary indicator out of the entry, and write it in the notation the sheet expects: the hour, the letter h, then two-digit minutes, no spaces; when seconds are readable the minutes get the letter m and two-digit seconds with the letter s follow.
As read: 5h56
